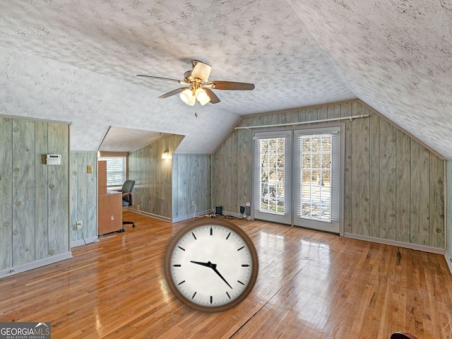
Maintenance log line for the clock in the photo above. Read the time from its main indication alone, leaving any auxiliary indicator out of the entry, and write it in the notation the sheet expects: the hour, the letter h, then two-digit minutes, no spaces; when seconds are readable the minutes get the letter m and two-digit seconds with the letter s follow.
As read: 9h23
